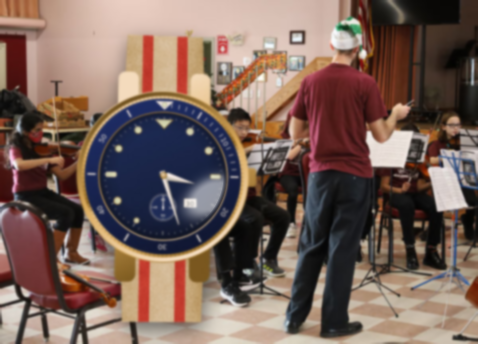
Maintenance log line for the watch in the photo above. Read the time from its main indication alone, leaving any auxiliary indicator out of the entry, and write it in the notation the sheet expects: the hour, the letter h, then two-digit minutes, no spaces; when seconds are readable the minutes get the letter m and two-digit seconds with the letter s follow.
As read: 3h27
